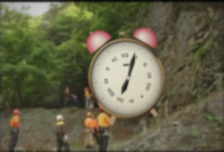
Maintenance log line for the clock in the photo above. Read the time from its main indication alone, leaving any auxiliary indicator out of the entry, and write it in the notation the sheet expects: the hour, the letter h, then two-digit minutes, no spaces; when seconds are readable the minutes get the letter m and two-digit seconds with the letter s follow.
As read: 7h04
